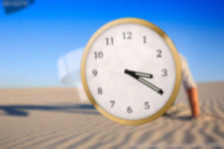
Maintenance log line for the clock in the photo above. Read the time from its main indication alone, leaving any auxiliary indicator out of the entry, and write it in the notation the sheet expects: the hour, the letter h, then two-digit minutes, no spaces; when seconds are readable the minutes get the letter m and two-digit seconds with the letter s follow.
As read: 3h20
